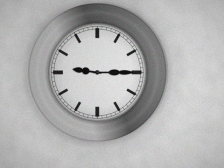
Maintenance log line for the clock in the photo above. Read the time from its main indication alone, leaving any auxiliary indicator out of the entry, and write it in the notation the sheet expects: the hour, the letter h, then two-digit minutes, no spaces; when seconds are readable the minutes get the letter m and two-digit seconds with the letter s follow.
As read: 9h15
